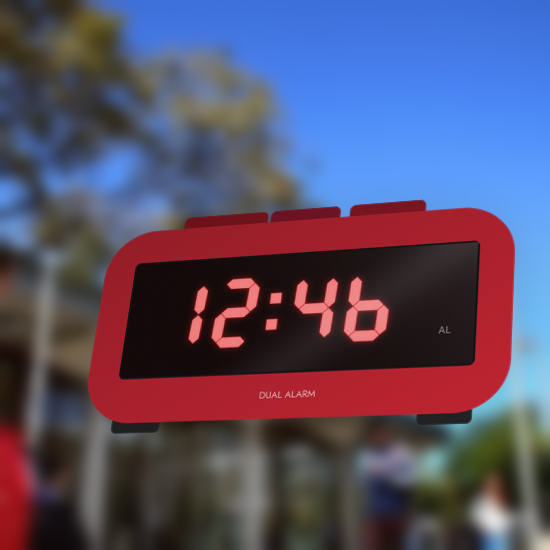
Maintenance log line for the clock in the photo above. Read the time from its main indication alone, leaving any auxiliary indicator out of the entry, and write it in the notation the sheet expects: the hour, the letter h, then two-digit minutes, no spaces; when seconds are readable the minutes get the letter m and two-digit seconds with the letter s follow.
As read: 12h46
